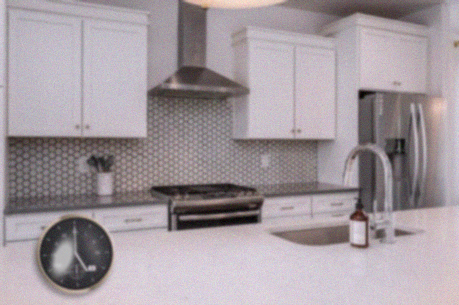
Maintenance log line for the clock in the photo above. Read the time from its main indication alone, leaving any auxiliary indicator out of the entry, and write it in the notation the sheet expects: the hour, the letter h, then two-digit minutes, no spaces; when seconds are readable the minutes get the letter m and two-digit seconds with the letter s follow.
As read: 5h00
